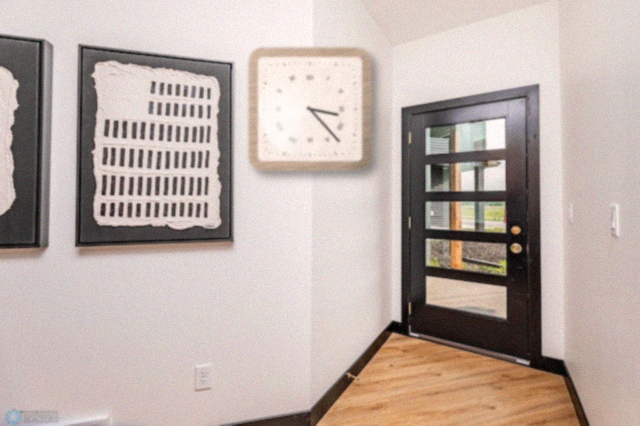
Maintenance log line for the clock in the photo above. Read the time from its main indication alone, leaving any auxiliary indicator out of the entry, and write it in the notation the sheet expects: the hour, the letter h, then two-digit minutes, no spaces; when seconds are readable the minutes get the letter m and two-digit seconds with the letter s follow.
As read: 3h23
